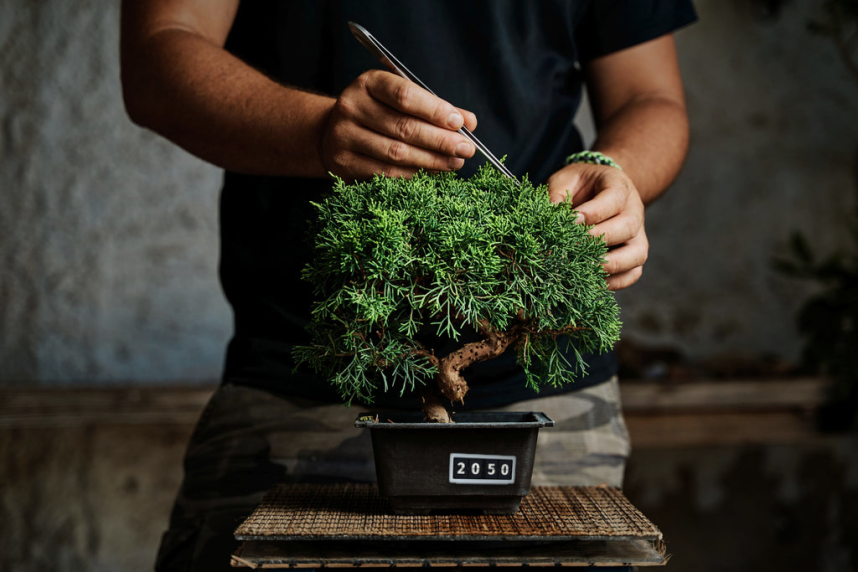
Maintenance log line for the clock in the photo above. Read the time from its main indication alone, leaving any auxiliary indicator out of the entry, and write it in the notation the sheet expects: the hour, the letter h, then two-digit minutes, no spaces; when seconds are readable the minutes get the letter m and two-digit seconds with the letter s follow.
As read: 20h50
